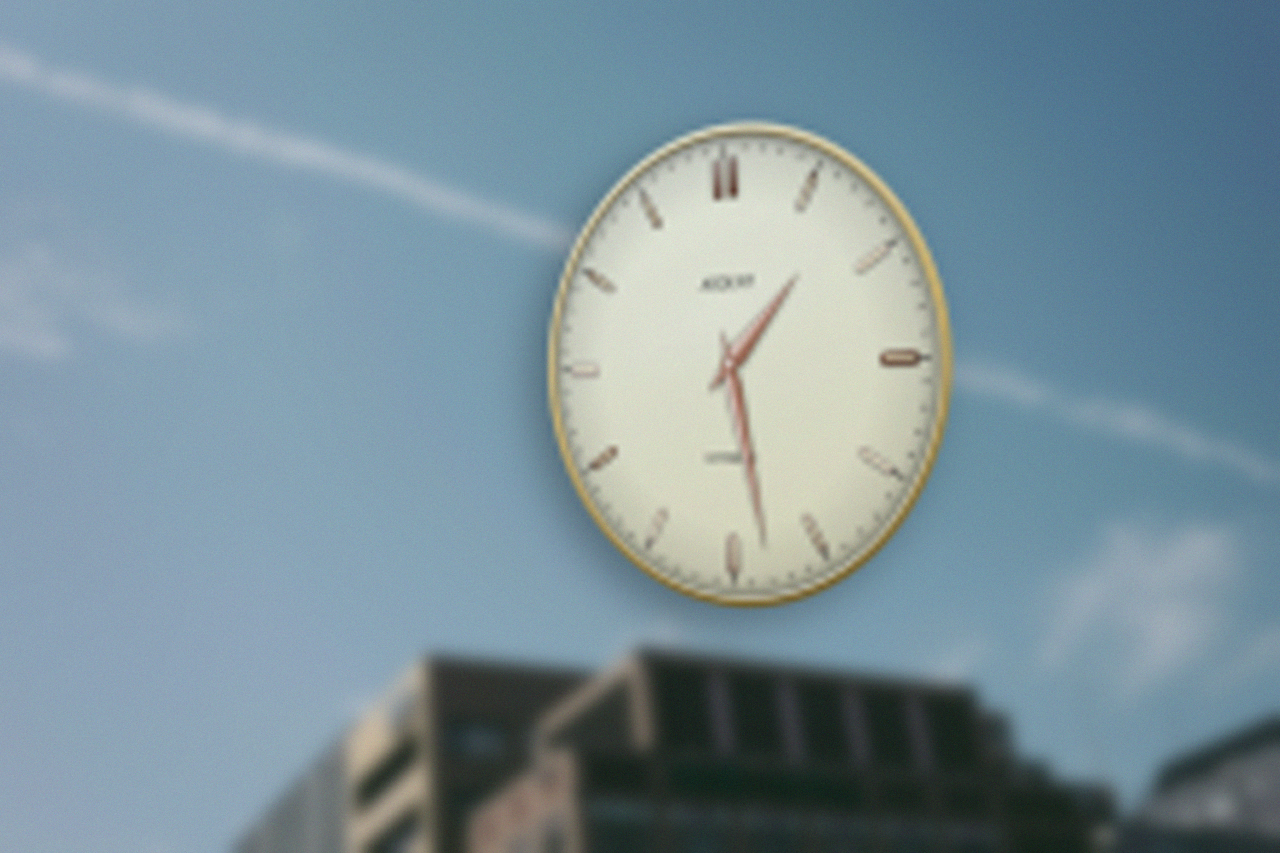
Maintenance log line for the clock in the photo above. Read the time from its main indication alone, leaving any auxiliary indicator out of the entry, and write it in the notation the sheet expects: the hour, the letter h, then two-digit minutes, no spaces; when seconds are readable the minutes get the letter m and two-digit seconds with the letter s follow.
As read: 1h28
